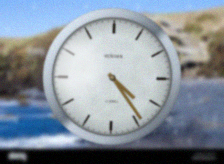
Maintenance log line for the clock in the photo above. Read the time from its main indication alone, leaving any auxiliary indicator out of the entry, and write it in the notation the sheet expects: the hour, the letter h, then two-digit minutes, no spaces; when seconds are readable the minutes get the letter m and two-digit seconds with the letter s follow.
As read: 4h24
